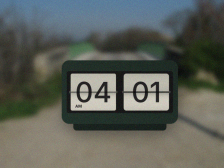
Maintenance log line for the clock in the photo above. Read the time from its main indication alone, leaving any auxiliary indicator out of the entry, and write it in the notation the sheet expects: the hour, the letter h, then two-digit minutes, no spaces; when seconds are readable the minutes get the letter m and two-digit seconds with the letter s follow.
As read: 4h01
